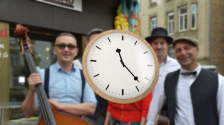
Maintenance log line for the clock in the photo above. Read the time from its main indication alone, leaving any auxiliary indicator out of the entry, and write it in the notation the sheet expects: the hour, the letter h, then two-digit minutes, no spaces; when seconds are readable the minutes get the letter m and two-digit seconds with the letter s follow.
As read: 11h23
